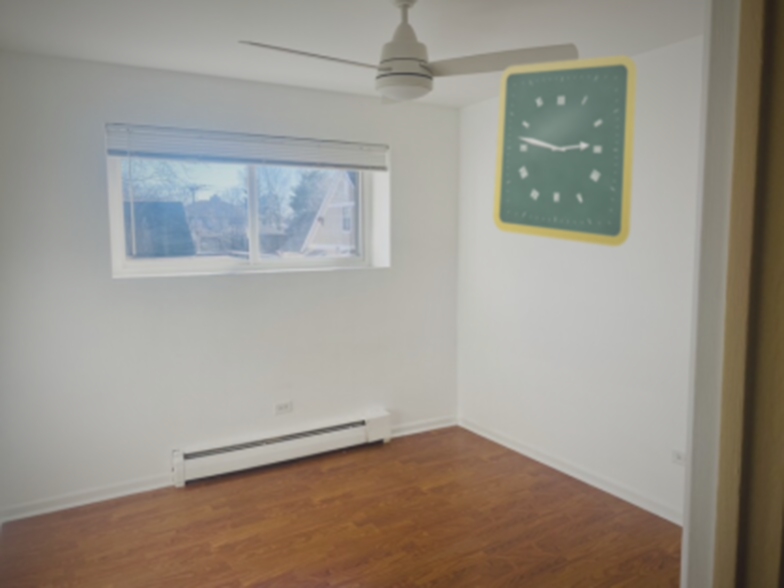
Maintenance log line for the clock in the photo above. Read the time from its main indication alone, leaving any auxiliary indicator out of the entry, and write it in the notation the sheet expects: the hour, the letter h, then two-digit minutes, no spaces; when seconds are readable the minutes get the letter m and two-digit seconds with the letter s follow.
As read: 2h47
